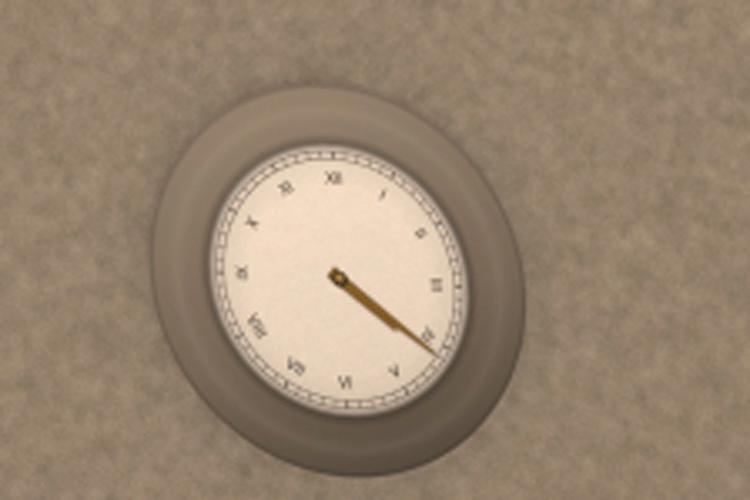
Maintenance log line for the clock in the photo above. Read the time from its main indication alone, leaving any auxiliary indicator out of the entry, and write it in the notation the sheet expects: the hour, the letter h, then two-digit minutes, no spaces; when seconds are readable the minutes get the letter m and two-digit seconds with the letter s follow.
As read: 4h21
